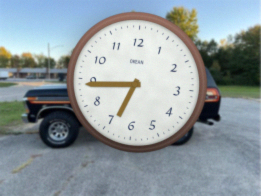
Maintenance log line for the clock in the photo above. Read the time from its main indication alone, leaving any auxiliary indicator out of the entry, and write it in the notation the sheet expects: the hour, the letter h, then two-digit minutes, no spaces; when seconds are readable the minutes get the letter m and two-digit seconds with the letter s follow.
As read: 6h44
